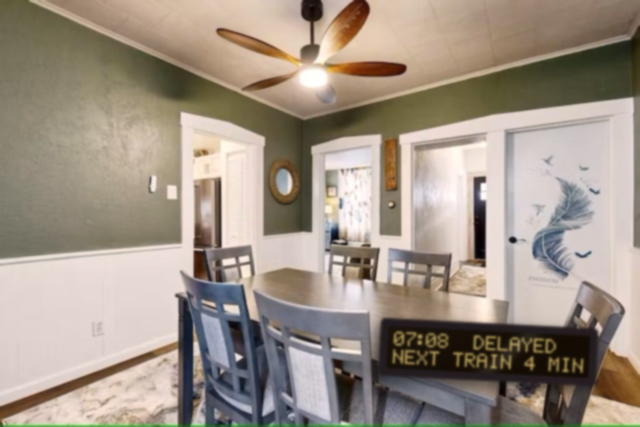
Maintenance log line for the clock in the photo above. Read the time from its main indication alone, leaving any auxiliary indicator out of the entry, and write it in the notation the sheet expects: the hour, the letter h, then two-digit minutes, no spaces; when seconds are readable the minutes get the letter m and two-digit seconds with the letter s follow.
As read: 7h08
